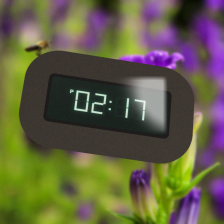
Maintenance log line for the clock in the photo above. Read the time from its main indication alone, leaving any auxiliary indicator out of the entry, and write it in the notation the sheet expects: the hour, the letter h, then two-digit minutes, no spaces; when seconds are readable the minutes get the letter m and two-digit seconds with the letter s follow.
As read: 2h17
